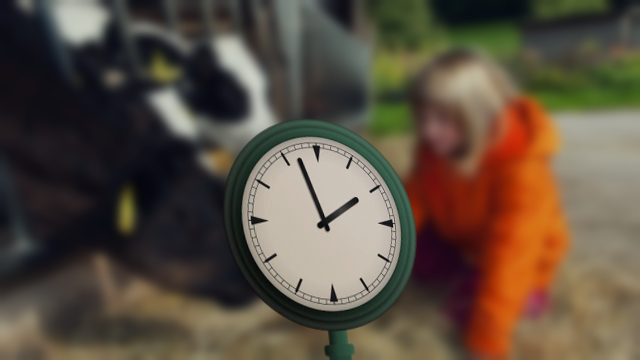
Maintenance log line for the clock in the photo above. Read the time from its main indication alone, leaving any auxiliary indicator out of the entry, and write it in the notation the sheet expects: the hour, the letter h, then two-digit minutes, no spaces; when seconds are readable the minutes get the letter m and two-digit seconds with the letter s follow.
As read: 1h57
